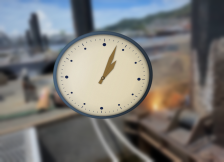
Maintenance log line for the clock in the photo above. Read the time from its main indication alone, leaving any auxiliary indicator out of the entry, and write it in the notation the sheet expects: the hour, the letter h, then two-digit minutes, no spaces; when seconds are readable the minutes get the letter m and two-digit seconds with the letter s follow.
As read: 1h03
